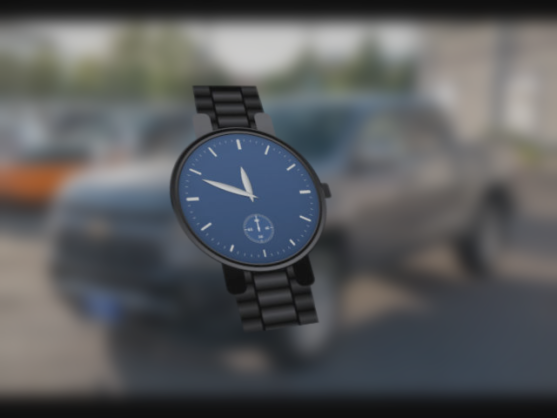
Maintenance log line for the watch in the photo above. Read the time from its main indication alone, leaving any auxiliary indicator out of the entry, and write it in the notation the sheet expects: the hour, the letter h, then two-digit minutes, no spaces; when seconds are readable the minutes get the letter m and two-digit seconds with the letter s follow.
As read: 11h49
